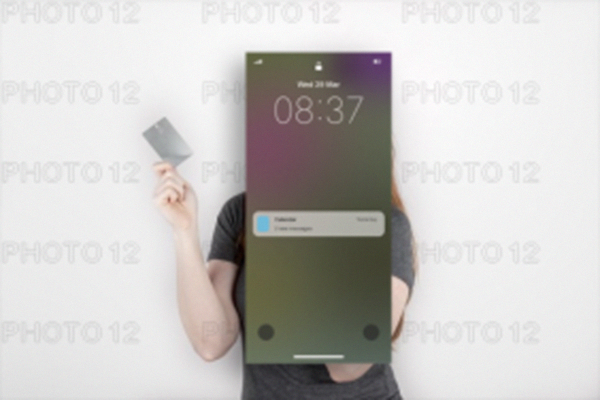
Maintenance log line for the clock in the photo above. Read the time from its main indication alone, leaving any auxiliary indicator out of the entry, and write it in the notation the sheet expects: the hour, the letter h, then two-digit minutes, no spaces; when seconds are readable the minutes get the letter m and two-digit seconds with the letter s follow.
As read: 8h37
